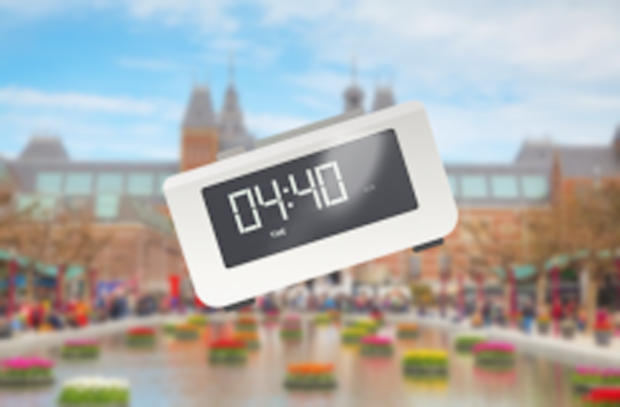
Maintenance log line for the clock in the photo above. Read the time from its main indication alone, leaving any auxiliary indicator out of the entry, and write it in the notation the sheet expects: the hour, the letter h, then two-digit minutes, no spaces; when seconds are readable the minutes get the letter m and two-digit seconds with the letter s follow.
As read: 4h40
